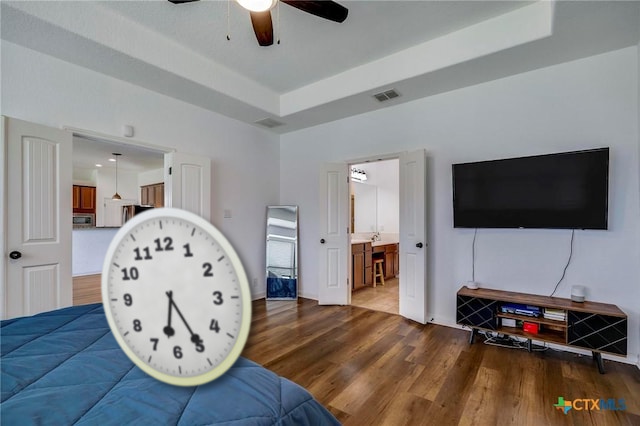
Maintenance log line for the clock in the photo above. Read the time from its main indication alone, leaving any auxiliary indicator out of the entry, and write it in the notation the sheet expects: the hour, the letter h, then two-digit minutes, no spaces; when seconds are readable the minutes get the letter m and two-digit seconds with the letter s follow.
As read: 6h25
